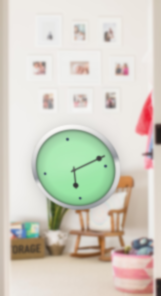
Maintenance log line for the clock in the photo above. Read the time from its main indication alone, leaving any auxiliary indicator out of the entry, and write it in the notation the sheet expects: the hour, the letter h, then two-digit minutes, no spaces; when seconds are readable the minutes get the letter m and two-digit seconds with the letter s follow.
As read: 6h12
